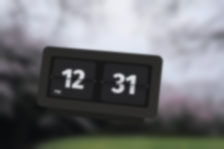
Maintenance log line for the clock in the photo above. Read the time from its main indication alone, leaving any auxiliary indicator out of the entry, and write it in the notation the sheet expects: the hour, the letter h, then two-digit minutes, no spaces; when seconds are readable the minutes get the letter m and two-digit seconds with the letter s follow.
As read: 12h31
